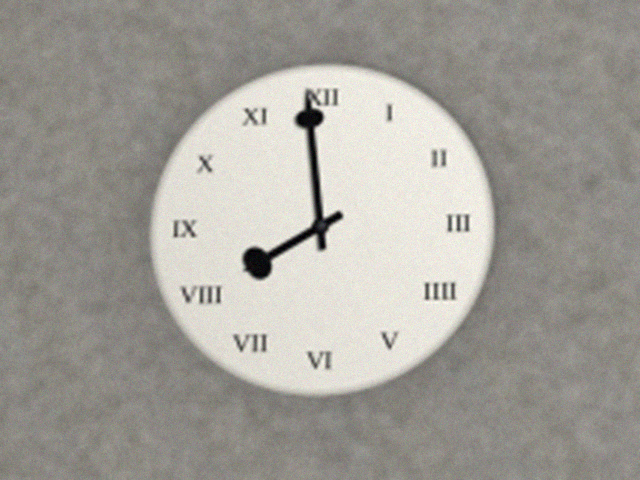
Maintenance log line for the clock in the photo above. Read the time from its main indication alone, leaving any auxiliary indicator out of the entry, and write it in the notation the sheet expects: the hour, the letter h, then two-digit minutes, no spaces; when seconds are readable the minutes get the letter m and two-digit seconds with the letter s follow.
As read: 7h59
